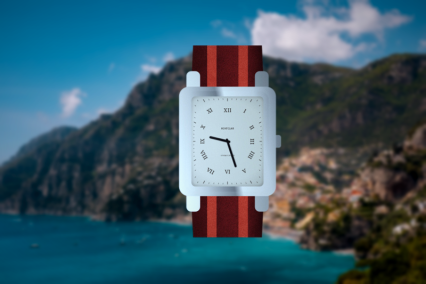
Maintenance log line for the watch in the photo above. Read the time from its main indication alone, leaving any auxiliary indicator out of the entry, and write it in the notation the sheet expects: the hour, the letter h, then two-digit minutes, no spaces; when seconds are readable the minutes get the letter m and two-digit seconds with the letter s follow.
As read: 9h27
